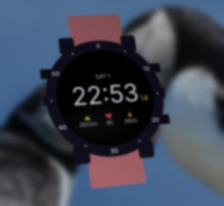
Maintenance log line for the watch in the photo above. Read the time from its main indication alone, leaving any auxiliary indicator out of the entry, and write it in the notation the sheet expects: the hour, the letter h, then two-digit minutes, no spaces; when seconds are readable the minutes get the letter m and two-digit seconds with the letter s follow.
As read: 22h53
